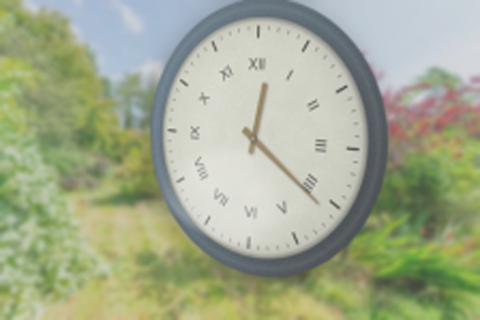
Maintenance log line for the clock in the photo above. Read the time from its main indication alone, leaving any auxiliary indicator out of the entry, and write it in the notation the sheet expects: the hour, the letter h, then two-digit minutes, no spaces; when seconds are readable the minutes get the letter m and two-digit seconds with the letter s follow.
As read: 12h21
